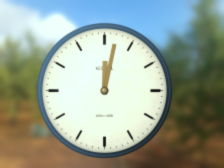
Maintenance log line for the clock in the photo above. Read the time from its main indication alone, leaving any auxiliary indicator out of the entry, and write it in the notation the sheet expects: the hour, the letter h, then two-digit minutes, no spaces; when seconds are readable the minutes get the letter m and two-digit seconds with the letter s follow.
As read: 12h02
